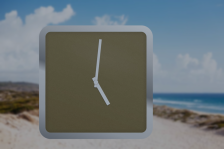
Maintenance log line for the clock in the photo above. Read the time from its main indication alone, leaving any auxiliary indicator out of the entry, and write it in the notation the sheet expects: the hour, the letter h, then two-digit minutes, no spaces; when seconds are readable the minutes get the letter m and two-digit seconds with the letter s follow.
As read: 5h01
